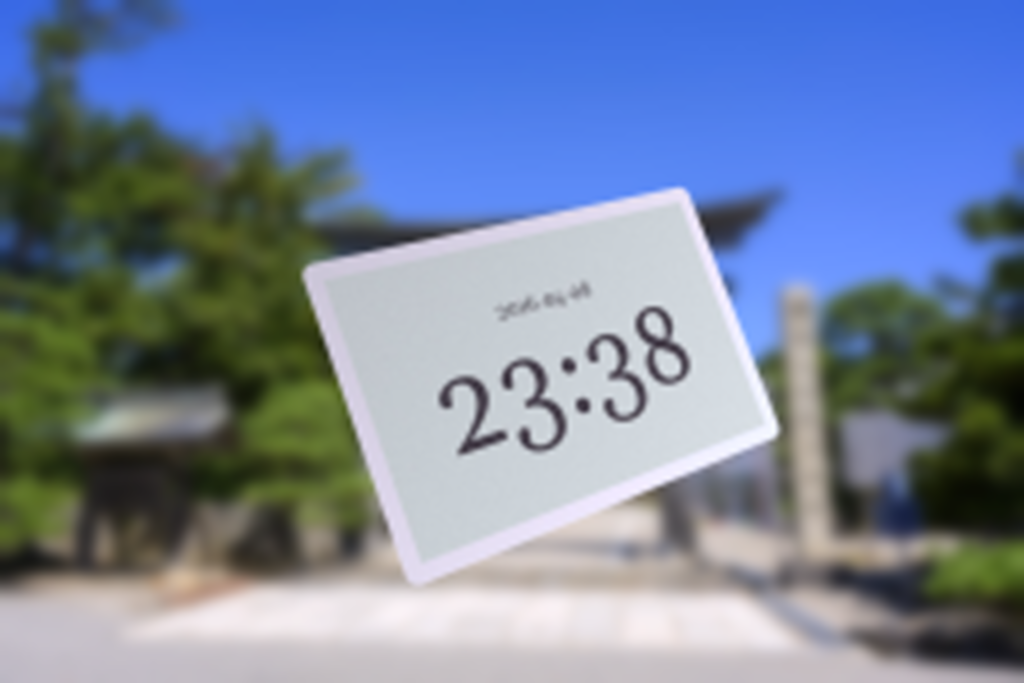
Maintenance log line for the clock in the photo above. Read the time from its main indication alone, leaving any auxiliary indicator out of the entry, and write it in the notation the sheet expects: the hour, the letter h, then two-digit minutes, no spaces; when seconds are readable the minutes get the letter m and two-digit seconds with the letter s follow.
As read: 23h38
